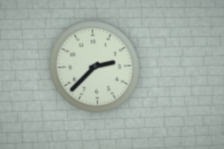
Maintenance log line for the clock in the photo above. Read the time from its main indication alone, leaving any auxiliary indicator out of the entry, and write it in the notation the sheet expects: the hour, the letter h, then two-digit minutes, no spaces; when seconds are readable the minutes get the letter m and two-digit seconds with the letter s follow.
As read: 2h38
